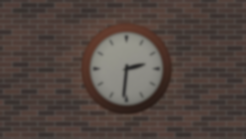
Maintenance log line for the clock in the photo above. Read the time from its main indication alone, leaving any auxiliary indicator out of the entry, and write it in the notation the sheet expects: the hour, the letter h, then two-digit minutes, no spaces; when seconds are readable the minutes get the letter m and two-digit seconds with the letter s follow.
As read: 2h31
